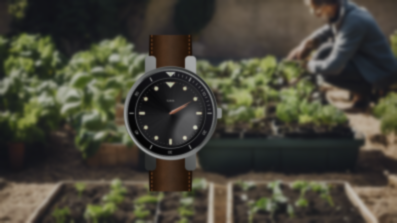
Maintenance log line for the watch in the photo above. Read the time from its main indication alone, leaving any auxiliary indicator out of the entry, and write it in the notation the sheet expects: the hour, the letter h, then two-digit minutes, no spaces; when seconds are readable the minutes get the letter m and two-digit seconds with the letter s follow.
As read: 2h10
